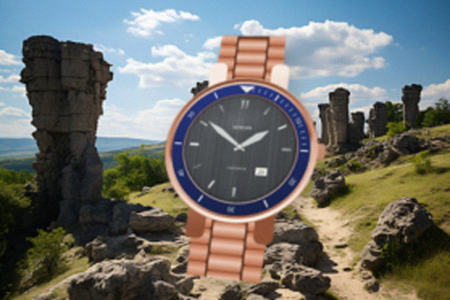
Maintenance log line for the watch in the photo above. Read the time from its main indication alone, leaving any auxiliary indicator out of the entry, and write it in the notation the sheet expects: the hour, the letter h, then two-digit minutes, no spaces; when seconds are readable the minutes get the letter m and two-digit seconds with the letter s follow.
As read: 1h51
